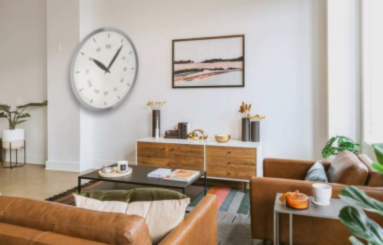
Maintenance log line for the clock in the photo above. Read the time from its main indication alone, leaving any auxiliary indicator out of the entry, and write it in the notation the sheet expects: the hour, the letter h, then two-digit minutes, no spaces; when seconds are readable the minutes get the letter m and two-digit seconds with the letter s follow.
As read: 10h06
